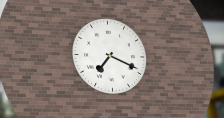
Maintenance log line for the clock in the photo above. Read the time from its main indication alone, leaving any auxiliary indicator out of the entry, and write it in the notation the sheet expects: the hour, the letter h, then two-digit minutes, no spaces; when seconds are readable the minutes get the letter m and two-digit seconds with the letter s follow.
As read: 7h19
